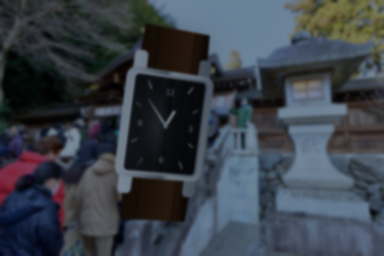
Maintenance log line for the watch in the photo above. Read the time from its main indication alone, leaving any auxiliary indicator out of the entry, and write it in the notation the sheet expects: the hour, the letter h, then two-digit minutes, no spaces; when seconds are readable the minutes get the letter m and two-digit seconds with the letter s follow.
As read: 12h53
